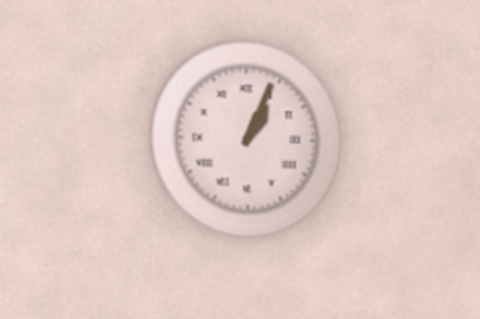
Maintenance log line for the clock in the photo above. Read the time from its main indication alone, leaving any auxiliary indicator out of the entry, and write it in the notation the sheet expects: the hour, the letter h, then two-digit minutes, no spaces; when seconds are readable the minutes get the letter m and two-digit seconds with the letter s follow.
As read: 1h04
